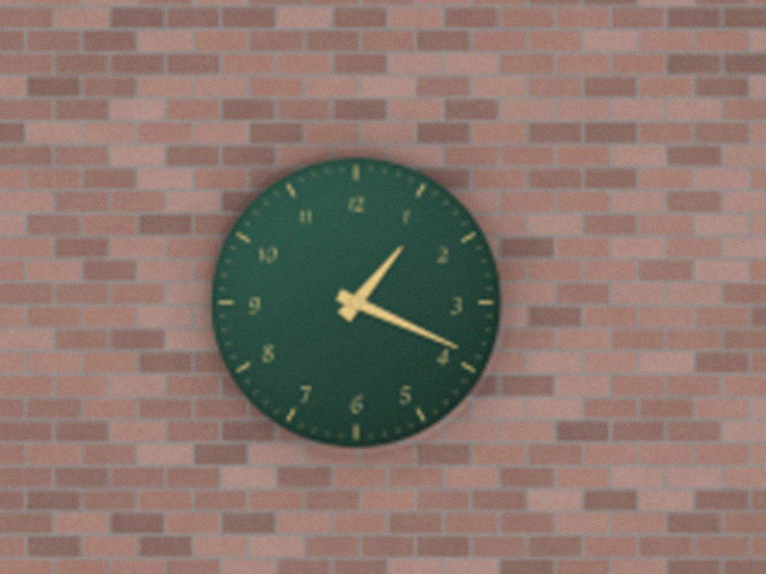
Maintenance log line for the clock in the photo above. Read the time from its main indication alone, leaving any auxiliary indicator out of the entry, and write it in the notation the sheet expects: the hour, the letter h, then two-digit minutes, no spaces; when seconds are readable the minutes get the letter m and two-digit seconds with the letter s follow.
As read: 1h19
